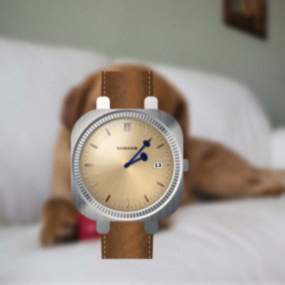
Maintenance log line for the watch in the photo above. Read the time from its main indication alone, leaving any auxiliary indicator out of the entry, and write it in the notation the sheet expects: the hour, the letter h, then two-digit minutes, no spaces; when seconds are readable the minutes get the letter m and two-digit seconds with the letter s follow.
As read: 2h07
